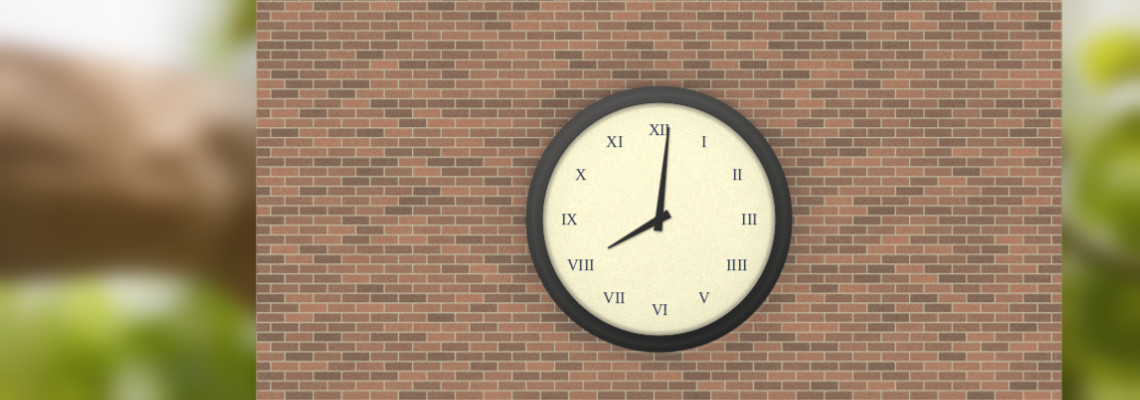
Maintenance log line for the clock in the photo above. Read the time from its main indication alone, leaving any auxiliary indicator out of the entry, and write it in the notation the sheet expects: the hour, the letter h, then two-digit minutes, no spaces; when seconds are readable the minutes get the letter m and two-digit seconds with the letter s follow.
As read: 8h01
